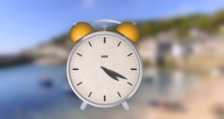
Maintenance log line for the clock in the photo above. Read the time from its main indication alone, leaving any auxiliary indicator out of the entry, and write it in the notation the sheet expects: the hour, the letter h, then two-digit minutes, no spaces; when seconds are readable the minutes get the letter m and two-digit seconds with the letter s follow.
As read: 4h19
